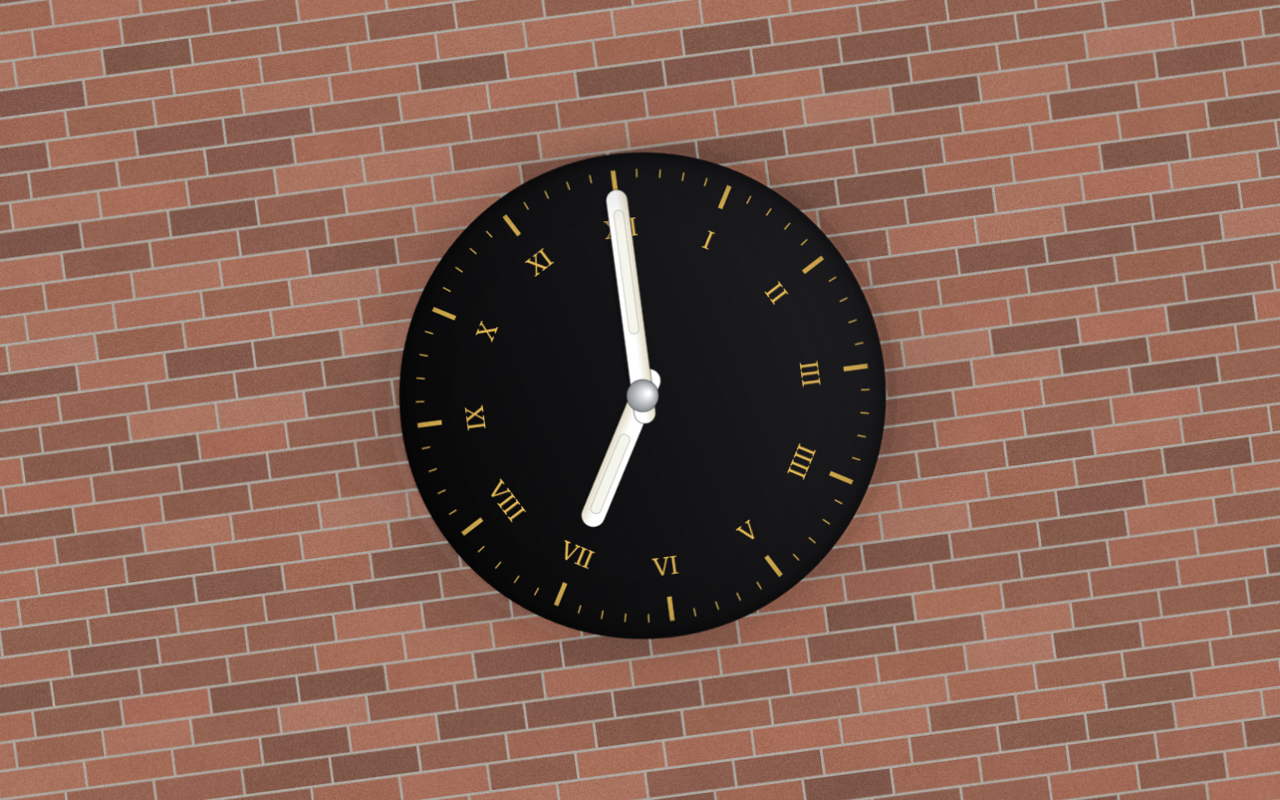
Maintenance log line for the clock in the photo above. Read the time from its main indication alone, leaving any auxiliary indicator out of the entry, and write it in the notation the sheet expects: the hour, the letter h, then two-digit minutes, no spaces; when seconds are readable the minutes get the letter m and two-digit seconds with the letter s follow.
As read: 7h00
